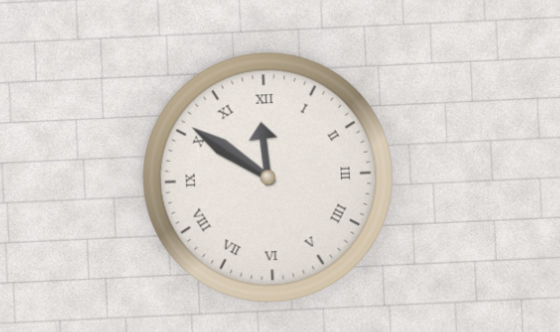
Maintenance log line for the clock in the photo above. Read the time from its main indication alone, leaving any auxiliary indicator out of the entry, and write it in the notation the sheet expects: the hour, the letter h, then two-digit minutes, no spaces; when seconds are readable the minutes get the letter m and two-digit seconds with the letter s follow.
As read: 11h51
